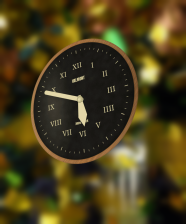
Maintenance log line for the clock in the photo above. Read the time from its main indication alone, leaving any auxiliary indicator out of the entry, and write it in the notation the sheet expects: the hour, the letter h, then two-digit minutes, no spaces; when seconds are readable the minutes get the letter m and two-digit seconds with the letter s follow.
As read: 5h49
